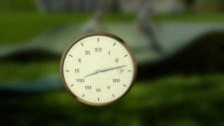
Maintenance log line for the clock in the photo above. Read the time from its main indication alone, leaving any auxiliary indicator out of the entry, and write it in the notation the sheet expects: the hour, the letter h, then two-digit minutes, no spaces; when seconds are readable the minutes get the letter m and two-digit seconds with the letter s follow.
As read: 8h13
